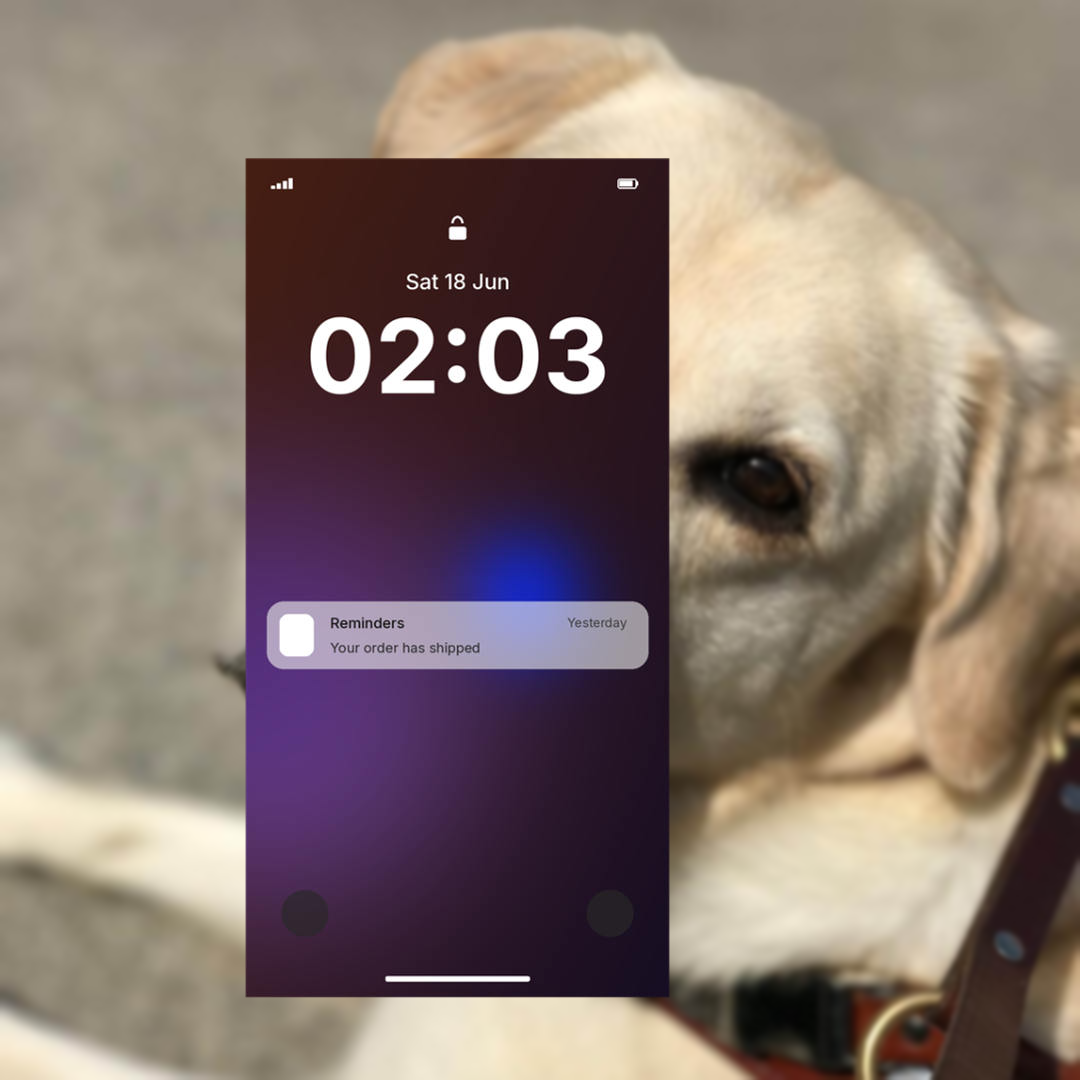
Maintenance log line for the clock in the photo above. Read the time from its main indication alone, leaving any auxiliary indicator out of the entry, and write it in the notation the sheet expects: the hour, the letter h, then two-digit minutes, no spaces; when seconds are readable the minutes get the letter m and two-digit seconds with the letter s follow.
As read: 2h03
